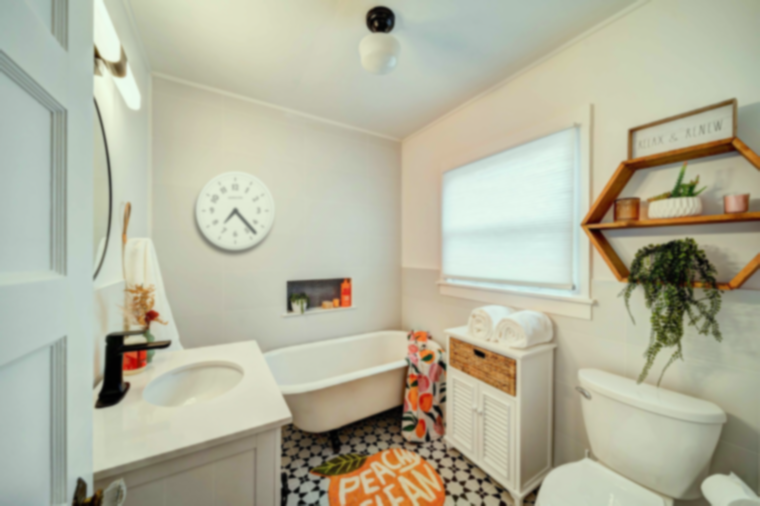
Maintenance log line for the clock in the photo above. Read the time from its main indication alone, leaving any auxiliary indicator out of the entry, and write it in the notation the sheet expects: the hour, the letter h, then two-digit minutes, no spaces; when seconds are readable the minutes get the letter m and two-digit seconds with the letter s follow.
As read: 7h23
